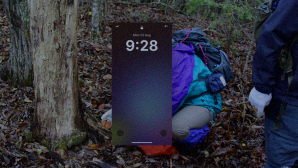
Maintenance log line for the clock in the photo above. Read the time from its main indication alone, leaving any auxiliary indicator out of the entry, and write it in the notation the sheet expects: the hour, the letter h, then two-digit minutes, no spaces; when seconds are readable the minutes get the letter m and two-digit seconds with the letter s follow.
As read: 9h28
